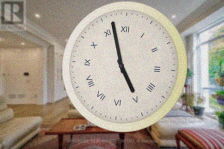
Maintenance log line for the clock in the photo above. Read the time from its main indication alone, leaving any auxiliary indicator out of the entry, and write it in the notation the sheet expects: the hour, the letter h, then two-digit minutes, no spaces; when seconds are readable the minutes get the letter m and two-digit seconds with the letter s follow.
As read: 4h57
